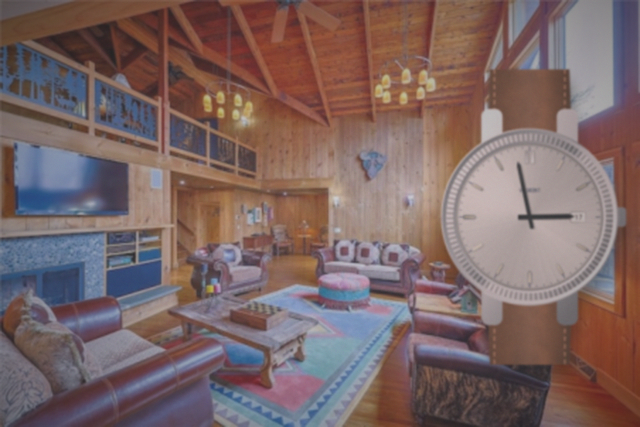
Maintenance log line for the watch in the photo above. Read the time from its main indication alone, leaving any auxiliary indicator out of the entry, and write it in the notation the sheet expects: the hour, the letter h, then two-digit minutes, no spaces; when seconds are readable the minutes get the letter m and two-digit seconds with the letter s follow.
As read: 2h58
